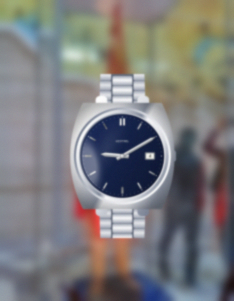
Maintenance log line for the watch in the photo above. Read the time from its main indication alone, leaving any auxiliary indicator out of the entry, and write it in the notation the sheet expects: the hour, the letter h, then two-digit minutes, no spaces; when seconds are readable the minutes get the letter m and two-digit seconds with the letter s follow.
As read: 9h10
